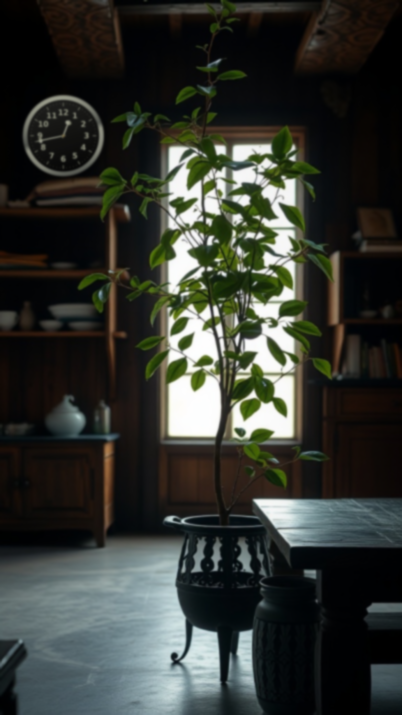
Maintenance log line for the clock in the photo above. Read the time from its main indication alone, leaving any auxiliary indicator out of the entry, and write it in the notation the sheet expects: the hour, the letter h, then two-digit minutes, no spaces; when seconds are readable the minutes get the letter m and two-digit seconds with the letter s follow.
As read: 12h43
